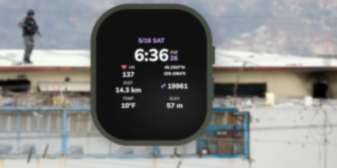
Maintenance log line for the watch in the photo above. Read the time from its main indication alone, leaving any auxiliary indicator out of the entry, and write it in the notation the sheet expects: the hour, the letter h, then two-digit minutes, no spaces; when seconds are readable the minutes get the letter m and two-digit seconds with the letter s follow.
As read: 6h36
